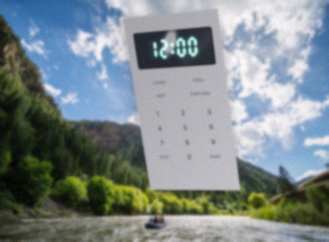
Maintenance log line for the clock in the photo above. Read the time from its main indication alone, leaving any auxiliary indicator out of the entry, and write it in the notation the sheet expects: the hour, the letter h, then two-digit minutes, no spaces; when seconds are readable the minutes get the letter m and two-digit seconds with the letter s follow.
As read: 12h00
